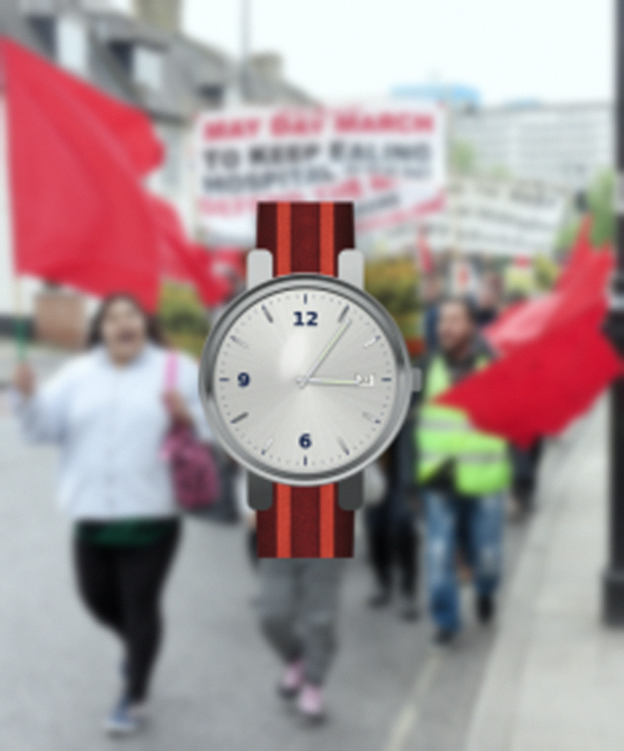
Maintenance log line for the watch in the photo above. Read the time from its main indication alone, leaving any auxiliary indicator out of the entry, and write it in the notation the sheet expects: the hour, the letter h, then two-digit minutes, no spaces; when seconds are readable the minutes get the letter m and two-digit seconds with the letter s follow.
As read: 3h06
